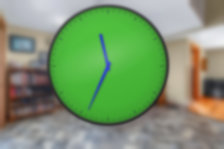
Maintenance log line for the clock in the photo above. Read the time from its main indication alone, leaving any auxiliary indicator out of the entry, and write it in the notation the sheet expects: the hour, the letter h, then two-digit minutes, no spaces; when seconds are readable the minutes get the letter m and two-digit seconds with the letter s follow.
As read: 11h34
